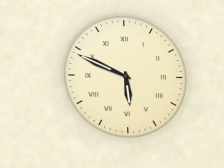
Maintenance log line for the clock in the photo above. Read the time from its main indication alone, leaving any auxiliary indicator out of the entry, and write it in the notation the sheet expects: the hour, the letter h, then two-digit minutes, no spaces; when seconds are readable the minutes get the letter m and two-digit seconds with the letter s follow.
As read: 5h49
